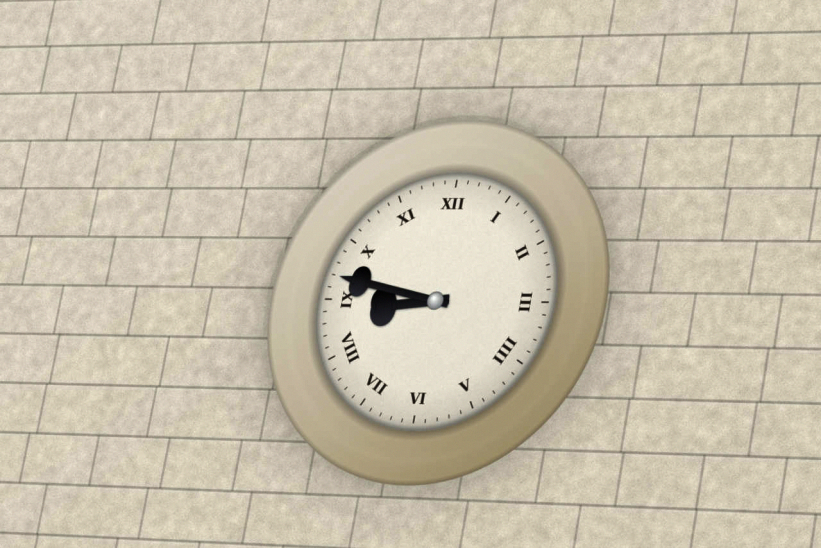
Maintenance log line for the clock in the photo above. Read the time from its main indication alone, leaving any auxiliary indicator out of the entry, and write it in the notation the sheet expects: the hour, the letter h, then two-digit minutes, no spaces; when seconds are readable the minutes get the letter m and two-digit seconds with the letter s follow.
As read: 8h47
